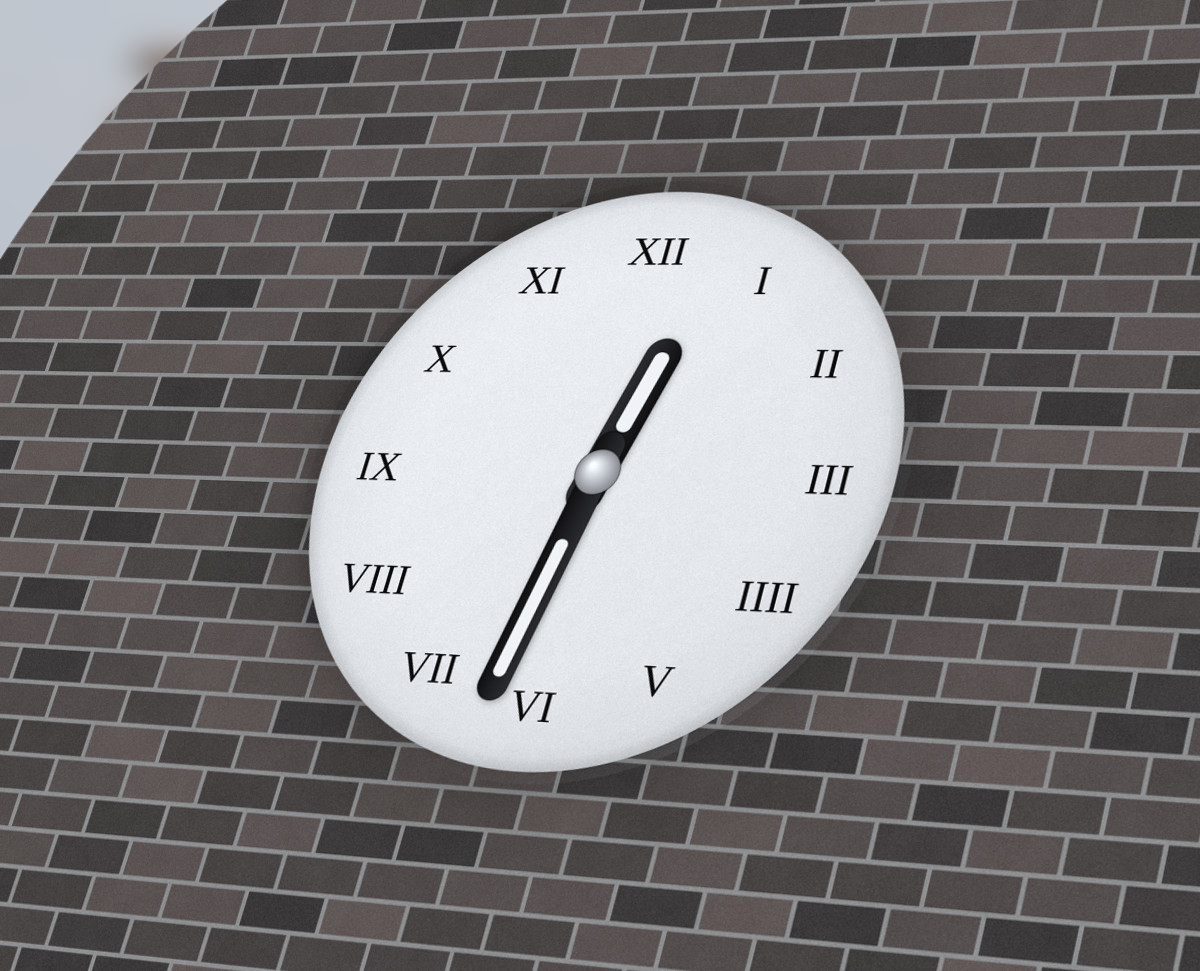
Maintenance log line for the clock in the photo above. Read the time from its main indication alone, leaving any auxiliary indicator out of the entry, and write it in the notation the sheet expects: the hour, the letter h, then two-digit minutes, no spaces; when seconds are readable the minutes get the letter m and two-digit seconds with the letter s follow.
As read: 12h32
